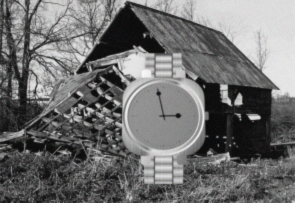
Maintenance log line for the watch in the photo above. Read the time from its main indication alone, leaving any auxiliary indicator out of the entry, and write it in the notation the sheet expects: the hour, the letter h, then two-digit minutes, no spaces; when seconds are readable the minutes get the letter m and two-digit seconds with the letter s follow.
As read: 2h58
